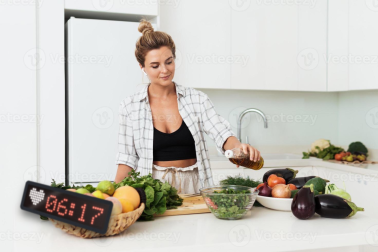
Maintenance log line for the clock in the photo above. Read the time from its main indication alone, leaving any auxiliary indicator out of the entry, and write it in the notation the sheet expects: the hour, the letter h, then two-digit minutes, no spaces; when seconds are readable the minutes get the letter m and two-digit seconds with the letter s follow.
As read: 6h17
